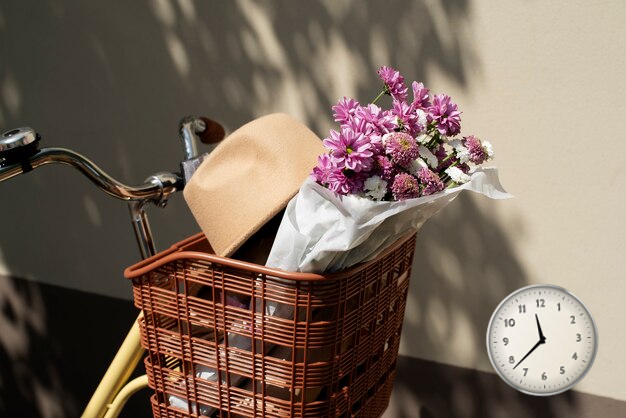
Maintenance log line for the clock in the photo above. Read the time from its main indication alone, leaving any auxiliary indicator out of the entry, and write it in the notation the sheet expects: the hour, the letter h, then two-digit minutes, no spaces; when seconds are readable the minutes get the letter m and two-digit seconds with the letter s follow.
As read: 11h38
